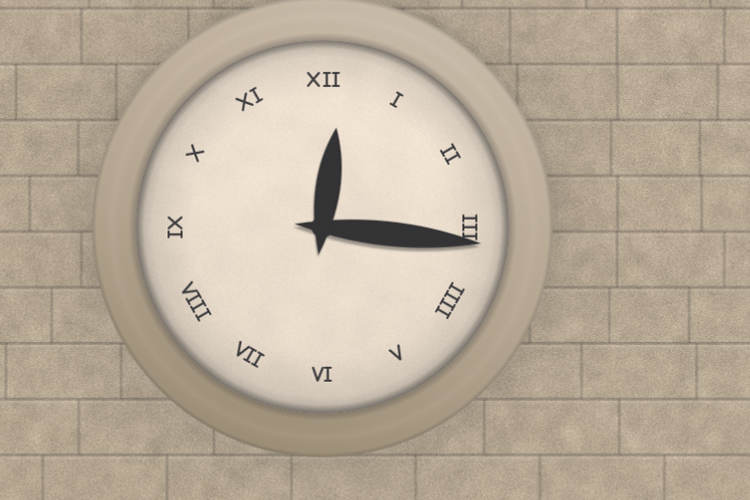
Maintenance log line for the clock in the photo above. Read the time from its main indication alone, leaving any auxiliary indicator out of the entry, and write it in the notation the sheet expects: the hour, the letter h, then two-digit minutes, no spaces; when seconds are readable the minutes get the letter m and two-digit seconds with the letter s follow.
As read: 12h16
